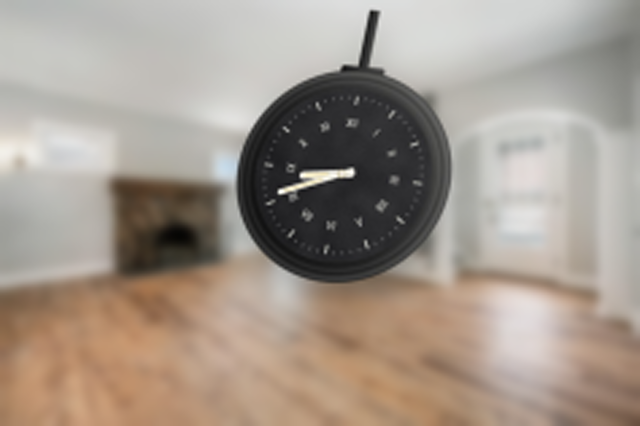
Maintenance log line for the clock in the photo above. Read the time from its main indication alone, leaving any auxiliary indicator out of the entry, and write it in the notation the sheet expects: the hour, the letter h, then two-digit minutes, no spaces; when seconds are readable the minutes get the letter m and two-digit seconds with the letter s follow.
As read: 8h41
